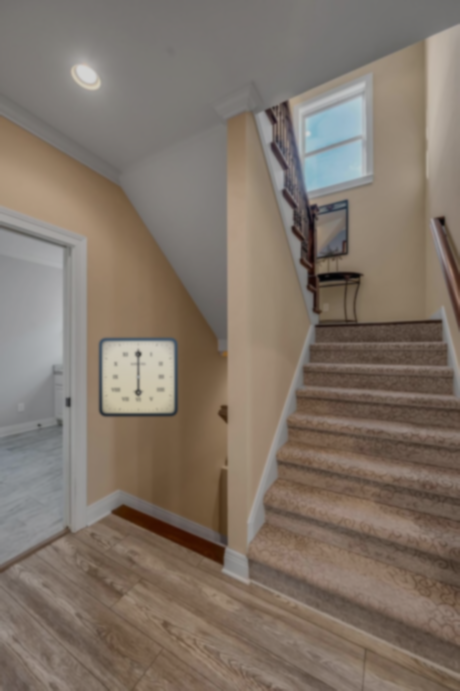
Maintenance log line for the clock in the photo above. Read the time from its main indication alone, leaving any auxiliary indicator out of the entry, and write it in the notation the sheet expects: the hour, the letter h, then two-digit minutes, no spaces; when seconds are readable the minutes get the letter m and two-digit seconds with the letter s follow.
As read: 6h00
